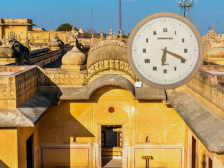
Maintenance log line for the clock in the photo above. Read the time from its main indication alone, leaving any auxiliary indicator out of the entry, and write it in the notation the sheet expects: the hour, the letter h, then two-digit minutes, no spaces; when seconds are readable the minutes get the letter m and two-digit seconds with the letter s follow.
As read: 6h19
